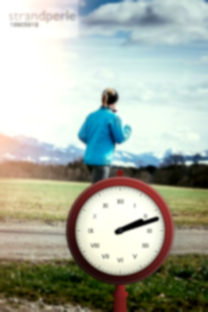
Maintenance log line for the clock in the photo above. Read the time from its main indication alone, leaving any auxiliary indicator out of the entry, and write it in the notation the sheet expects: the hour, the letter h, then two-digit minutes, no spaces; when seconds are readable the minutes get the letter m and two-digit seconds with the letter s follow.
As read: 2h12
